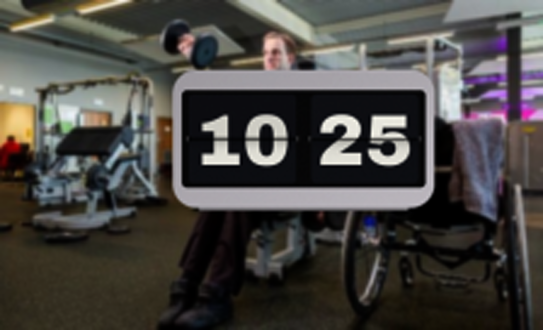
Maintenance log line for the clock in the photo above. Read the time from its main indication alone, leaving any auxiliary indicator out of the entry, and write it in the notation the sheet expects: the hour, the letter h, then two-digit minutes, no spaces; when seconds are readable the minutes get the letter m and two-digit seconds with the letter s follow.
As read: 10h25
